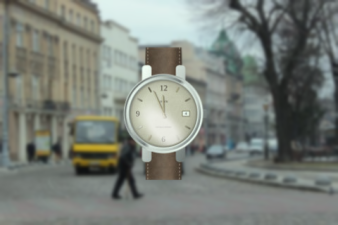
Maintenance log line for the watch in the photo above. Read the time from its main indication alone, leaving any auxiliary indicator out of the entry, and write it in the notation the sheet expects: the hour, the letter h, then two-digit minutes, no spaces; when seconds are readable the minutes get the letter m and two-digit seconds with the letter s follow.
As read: 11h56
